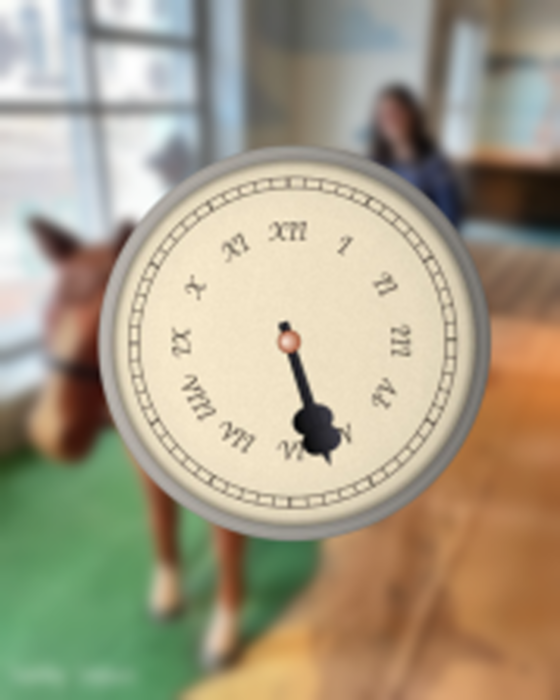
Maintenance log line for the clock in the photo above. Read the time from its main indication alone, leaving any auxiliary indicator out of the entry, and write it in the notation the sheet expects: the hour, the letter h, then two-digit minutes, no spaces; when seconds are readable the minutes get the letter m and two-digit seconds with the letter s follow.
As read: 5h27
